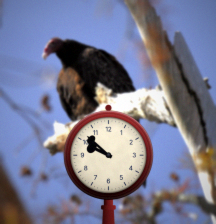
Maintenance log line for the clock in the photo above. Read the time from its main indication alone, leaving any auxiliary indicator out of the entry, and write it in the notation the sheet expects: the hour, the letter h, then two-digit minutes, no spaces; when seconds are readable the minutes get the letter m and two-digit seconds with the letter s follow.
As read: 9h52
